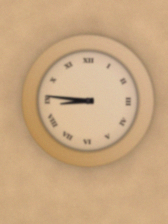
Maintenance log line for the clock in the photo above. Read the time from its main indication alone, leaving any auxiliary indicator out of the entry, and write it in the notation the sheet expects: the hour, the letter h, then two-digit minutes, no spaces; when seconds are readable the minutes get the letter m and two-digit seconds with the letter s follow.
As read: 8h46
